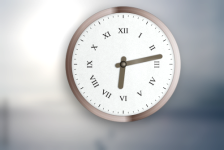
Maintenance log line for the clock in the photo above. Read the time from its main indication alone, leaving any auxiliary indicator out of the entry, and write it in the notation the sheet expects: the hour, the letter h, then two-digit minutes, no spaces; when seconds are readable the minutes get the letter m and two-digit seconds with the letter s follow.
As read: 6h13
